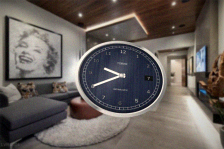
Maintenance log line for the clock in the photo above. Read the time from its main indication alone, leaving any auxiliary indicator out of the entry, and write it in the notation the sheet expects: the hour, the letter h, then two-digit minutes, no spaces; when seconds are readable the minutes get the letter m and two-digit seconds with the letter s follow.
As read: 9h40
